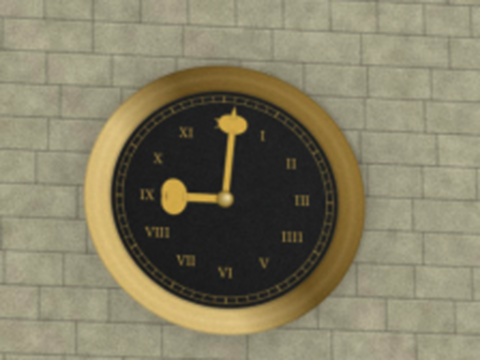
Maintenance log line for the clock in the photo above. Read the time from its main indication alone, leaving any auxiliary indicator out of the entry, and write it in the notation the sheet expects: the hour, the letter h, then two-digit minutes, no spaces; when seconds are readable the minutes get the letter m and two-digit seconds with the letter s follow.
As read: 9h01
